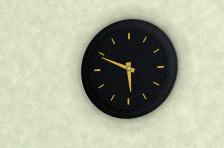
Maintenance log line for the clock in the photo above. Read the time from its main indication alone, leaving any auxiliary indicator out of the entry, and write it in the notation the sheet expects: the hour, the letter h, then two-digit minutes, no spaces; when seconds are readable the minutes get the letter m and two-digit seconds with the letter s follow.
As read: 5h49
